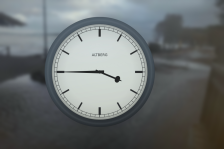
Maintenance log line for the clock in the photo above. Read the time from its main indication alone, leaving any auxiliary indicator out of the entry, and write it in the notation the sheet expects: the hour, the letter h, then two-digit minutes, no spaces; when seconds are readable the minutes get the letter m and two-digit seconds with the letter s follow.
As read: 3h45
